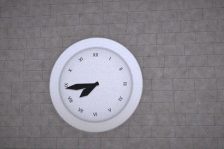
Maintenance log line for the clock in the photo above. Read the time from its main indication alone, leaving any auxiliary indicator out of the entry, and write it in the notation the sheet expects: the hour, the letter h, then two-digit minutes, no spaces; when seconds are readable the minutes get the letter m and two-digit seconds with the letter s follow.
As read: 7h44
